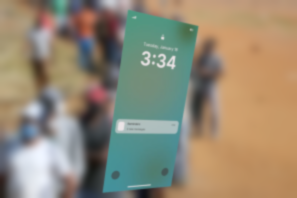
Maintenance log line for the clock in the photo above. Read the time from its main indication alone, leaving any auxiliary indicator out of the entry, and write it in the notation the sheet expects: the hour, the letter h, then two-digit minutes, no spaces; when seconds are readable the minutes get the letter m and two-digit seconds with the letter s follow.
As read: 3h34
